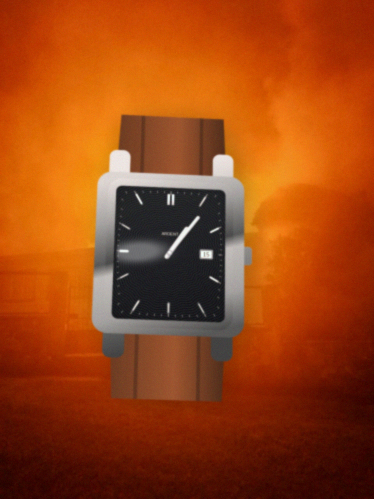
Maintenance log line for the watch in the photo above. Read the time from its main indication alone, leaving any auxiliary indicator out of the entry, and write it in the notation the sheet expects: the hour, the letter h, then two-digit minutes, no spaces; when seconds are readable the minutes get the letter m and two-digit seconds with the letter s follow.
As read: 1h06
